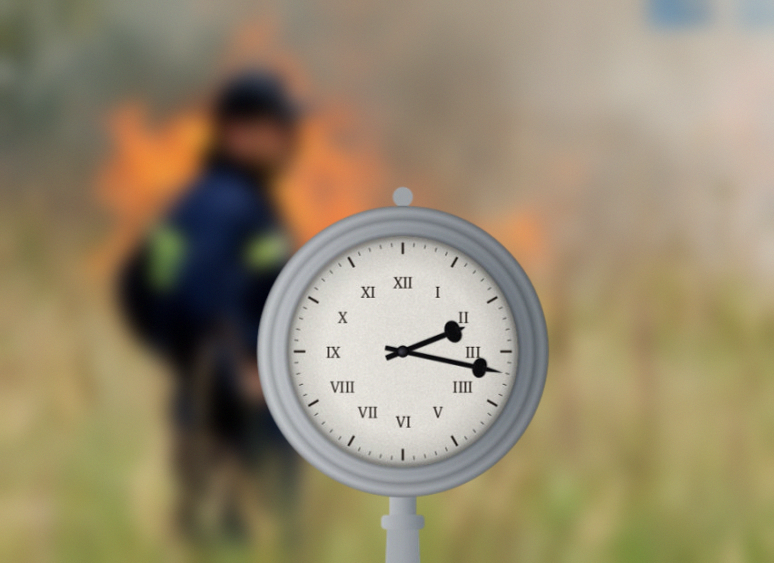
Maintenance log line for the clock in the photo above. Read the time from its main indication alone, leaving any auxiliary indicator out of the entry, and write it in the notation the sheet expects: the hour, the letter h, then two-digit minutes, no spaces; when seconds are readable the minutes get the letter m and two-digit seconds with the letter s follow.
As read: 2h17
